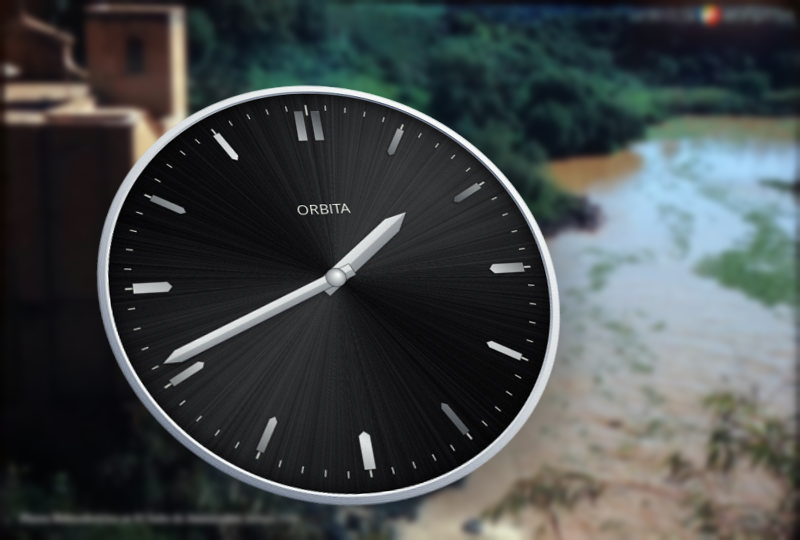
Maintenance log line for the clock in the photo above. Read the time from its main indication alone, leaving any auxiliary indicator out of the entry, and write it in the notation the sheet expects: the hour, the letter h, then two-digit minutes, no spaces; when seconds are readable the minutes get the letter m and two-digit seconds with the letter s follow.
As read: 1h41
